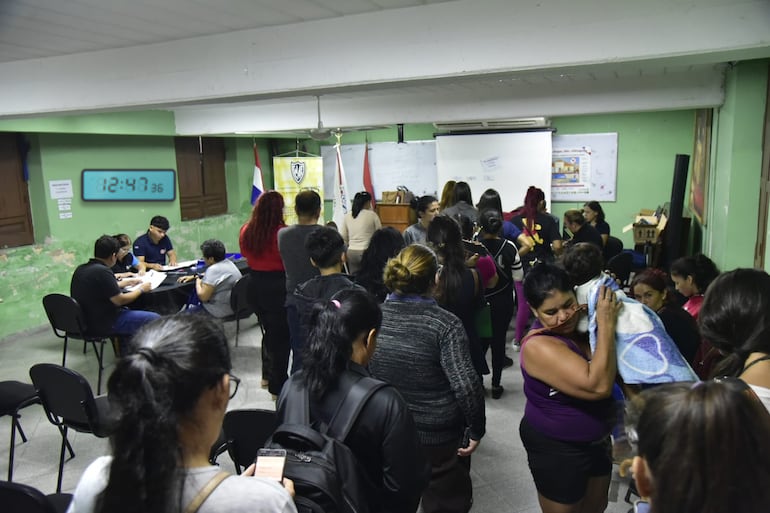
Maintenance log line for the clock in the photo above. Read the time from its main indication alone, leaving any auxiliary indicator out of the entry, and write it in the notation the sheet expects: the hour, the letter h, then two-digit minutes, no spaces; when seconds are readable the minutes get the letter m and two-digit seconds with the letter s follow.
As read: 12h47
